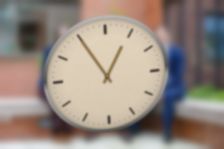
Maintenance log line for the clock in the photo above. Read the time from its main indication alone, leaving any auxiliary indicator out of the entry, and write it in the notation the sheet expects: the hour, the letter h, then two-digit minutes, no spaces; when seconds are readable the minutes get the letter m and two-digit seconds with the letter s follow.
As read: 12h55
